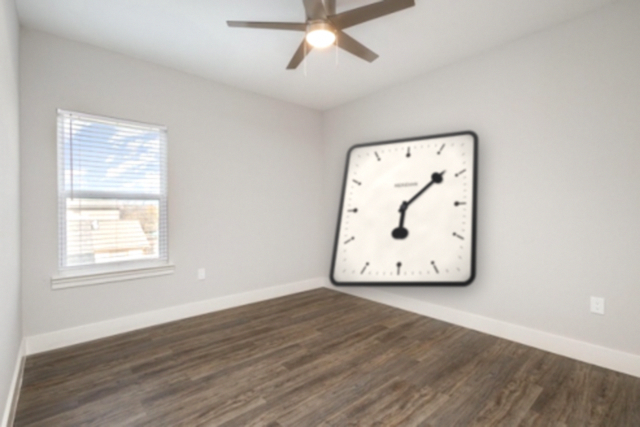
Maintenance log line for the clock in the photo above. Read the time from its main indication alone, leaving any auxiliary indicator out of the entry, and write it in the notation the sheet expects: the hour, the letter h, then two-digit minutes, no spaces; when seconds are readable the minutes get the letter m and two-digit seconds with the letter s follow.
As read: 6h08
